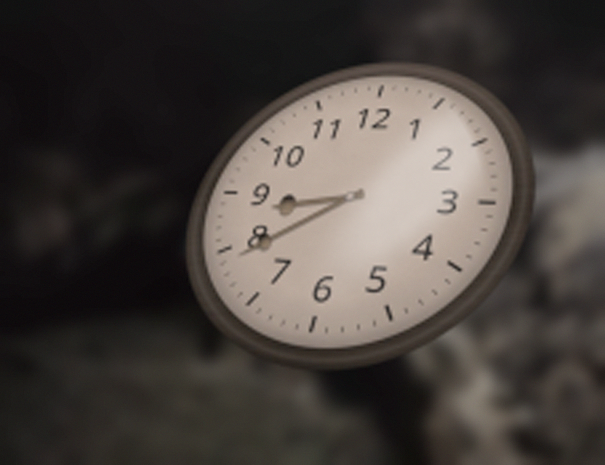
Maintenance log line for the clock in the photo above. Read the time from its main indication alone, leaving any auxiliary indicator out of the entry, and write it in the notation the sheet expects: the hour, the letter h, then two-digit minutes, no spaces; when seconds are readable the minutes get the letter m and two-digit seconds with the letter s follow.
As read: 8h39
